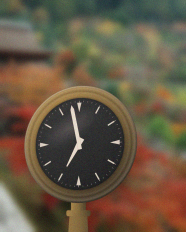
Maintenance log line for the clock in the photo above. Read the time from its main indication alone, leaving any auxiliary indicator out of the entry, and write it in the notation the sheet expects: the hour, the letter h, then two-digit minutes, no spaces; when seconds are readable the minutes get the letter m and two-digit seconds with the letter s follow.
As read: 6h58
